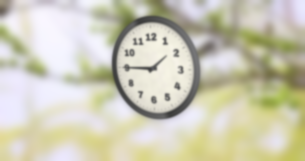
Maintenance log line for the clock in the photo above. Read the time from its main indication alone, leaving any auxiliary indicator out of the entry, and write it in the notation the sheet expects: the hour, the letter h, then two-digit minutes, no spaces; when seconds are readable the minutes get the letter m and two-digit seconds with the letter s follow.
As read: 1h45
